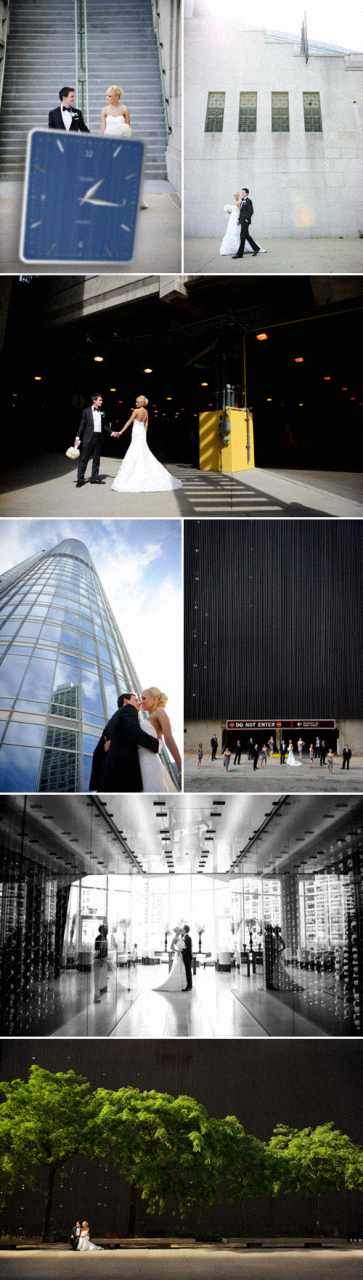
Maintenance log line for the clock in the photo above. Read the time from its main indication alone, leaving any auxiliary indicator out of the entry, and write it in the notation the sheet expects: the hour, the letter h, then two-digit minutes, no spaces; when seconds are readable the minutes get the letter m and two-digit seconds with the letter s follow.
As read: 1h16
